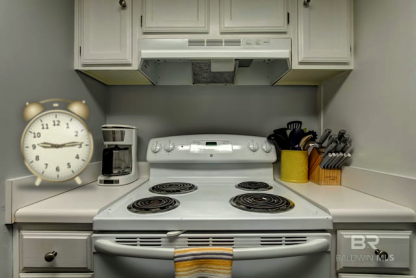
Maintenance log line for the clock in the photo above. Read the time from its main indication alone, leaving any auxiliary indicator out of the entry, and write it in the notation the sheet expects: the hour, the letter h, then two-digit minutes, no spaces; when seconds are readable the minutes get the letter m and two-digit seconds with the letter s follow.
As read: 9h14
